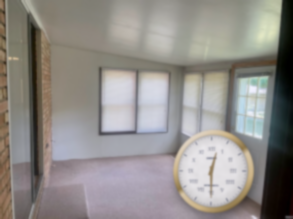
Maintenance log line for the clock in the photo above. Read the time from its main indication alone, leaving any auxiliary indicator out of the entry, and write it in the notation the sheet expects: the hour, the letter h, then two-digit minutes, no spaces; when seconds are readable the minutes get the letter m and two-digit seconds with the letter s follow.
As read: 12h30
